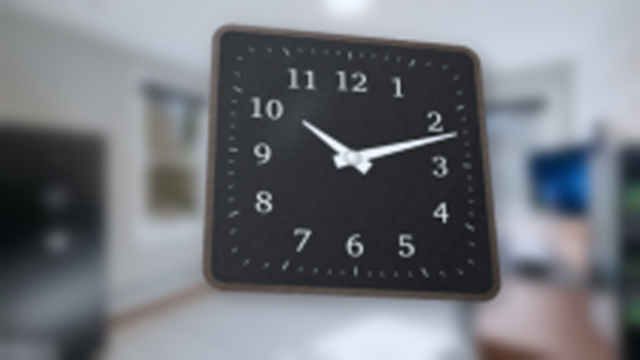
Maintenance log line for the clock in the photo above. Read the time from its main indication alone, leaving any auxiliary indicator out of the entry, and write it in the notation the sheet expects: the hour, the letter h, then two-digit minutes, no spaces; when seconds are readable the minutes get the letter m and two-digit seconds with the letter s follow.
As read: 10h12
